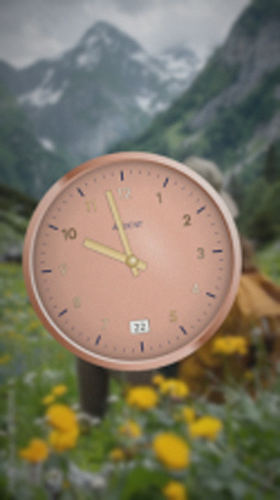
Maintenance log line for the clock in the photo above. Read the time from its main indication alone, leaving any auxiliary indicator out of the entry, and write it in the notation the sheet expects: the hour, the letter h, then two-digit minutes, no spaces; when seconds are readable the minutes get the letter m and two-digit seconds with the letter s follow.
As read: 9h58
